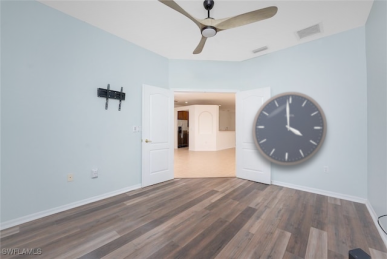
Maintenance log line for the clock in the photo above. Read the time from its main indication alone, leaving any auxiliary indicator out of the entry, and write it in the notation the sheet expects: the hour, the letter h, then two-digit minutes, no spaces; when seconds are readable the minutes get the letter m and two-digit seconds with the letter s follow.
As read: 3h59
